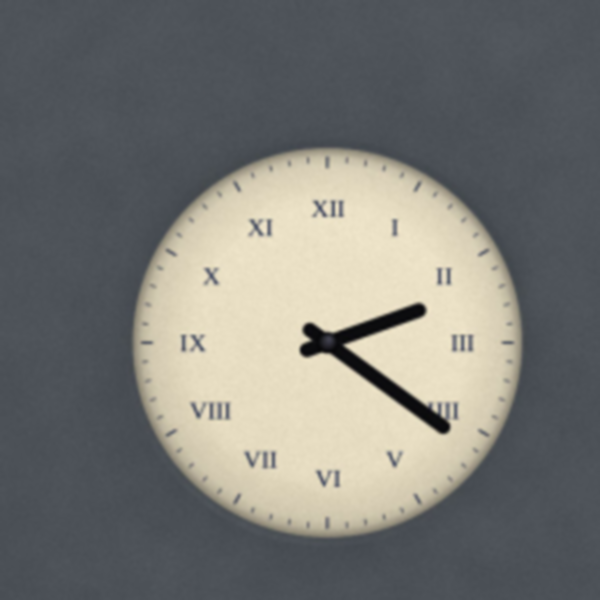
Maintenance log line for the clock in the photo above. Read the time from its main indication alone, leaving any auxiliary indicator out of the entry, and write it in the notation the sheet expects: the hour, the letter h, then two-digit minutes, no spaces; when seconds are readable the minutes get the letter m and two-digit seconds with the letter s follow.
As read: 2h21
